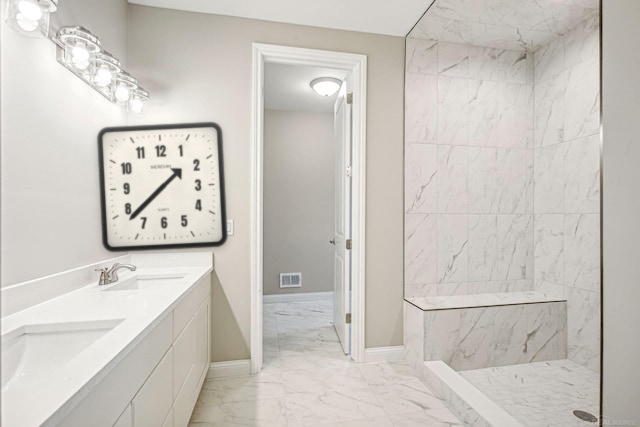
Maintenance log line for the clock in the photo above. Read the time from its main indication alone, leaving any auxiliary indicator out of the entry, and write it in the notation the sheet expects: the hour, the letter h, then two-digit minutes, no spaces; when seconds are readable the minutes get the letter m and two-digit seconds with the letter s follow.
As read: 1h38
